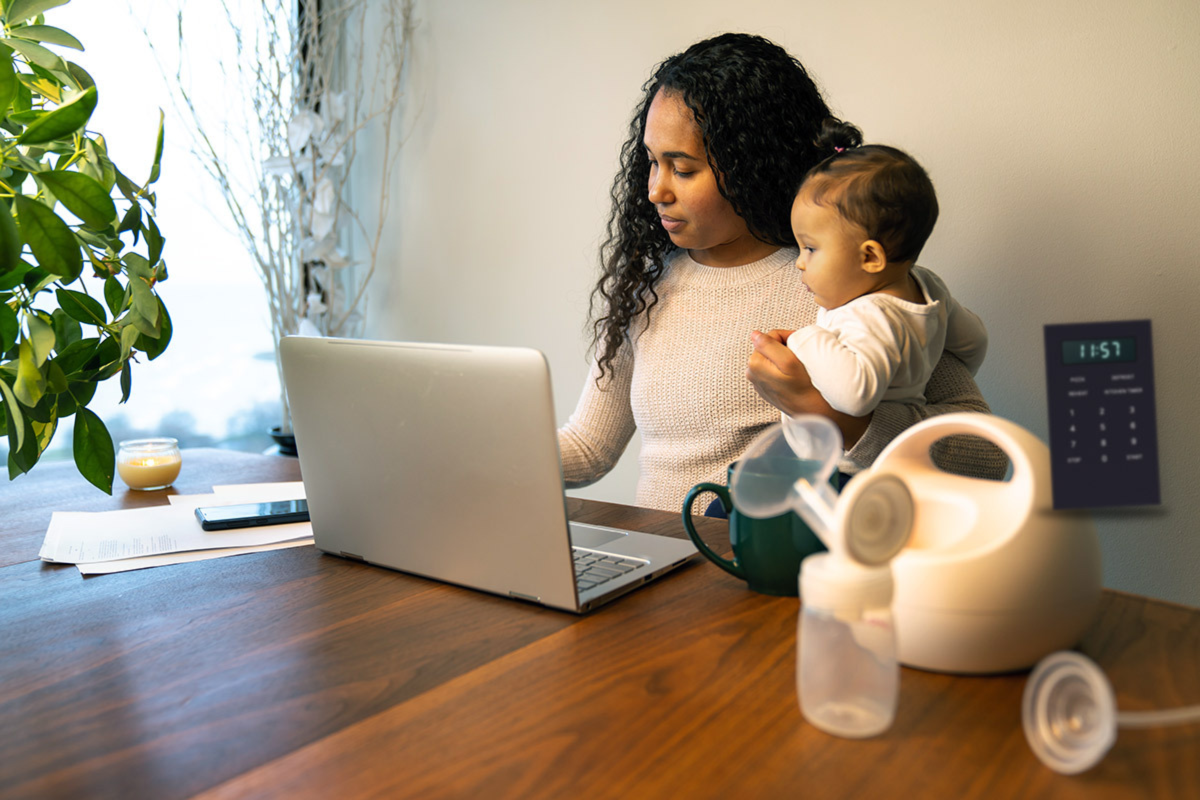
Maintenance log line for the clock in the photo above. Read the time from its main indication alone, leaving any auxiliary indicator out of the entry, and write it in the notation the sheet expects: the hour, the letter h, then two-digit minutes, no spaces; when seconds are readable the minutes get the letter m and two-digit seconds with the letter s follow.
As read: 11h57
